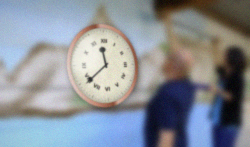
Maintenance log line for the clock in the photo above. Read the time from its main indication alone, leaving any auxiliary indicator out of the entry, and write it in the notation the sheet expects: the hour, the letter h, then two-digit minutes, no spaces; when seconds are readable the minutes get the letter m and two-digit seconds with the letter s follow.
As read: 11h39
